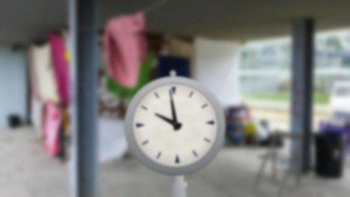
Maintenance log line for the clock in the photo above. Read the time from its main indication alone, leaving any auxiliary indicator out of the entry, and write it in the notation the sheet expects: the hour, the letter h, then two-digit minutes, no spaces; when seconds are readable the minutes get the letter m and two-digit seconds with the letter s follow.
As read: 9h59
